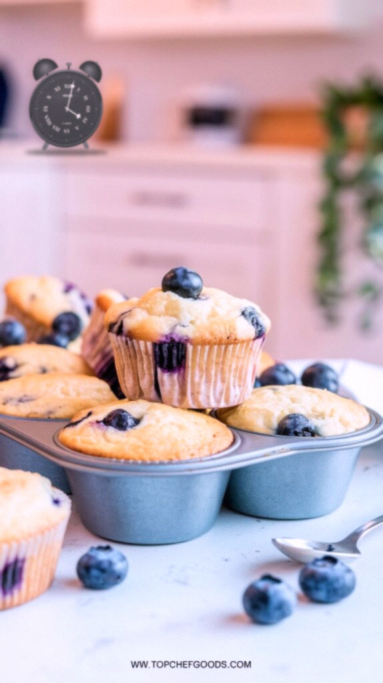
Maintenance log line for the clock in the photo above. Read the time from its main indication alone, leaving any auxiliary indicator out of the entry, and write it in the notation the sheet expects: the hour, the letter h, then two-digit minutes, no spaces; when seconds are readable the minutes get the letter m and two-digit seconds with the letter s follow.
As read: 4h02
